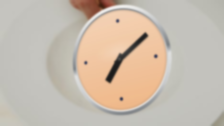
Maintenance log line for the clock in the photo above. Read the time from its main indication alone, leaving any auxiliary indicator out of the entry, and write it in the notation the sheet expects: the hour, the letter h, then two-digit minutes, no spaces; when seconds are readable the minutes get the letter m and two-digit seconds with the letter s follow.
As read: 7h09
